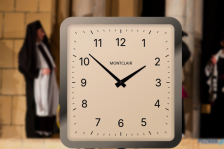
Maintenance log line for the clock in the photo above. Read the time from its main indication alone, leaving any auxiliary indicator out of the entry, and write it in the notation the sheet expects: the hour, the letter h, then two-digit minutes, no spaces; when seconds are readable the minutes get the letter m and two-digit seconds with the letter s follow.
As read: 1h52
